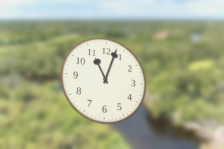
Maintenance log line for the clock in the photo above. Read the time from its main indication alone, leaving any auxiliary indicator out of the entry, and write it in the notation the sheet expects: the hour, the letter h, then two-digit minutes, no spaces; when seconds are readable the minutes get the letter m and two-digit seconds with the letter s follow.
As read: 11h03
